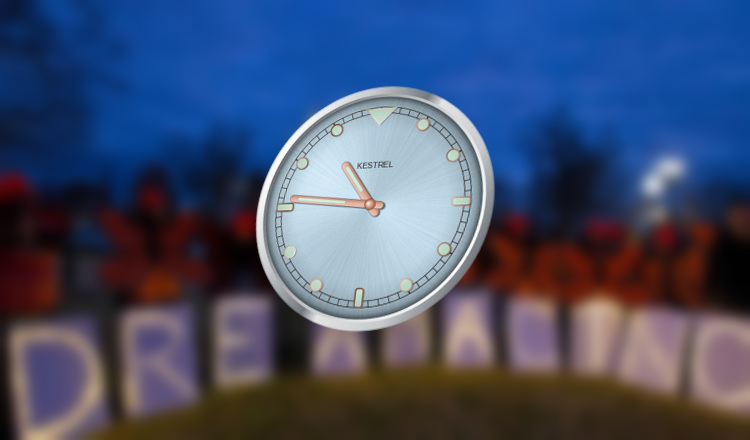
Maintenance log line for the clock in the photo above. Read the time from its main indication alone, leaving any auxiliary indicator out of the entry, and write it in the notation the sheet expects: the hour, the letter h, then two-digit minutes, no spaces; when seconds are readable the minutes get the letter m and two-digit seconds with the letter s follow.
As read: 10h46
